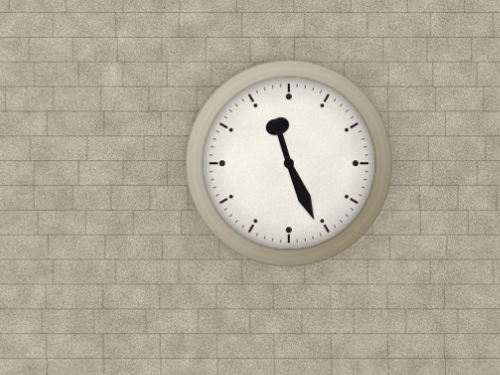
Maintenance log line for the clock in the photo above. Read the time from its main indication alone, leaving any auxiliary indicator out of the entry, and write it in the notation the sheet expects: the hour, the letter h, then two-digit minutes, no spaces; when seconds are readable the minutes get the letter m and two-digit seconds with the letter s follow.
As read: 11h26
